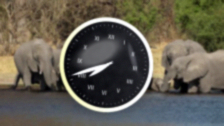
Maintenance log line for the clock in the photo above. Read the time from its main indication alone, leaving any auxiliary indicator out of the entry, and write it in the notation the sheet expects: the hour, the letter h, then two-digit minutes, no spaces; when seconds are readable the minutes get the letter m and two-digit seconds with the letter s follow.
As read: 7h41
